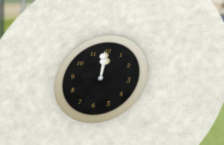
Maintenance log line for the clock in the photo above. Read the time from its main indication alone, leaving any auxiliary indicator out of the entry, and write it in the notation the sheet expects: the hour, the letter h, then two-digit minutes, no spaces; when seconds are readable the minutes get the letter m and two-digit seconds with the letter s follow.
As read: 11h59
